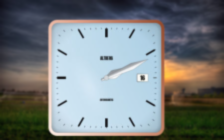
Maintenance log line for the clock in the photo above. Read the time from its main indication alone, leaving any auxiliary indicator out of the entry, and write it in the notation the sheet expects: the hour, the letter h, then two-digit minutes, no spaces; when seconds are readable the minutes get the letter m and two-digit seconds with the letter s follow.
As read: 2h11
